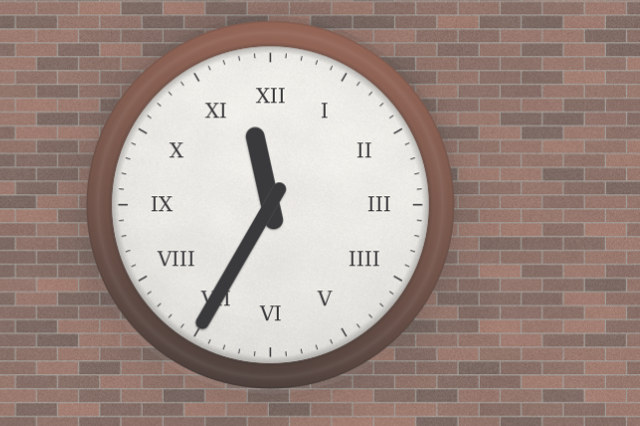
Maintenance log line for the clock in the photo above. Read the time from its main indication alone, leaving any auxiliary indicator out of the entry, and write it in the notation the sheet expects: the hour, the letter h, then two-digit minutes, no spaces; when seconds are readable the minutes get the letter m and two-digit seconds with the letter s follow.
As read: 11h35
